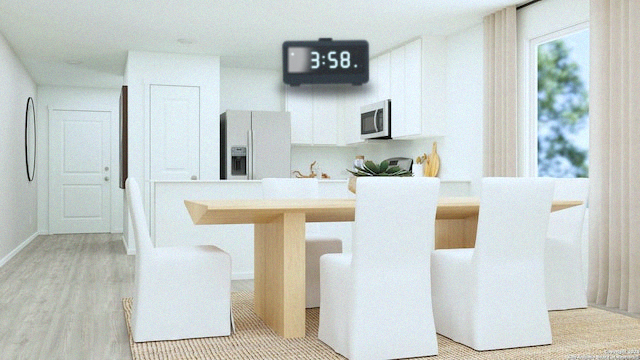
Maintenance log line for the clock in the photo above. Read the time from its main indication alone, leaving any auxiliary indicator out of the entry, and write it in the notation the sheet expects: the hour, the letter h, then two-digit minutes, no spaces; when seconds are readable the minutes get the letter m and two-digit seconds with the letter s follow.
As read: 3h58
